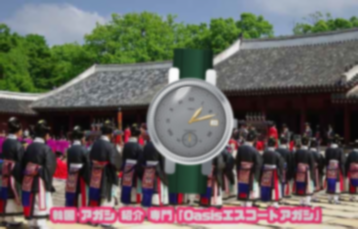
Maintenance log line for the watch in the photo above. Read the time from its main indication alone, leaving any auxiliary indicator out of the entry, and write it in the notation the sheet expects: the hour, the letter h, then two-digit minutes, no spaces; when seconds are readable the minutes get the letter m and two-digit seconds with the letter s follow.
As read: 1h12
